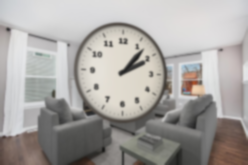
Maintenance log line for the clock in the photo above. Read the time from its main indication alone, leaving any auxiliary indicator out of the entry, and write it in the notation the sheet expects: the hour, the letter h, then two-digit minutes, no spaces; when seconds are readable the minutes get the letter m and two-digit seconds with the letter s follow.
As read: 2h07
